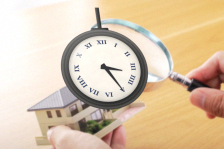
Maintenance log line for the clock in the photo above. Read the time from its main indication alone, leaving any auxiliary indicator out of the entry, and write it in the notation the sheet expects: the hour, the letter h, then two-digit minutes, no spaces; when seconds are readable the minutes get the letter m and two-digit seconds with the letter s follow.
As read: 3h25
